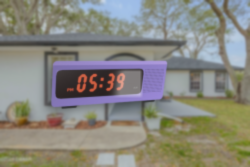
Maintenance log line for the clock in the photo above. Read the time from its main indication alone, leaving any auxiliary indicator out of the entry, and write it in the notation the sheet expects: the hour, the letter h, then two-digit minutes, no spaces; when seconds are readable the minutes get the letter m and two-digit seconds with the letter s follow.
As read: 5h39
